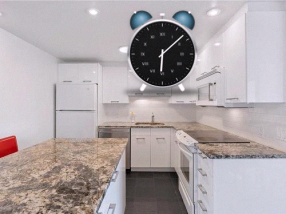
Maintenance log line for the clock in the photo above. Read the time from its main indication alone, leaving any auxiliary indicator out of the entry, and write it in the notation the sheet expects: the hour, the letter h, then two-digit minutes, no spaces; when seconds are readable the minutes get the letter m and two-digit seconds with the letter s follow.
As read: 6h08
